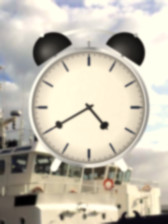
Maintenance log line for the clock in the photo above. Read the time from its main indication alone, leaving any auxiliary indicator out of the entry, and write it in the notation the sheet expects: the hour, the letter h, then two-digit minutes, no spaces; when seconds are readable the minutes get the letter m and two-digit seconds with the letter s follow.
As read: 4h40
